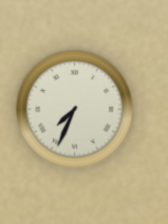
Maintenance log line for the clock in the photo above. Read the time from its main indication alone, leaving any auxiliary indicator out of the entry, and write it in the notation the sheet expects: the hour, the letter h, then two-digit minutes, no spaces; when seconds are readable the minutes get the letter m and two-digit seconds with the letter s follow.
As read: 7h34
